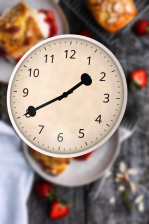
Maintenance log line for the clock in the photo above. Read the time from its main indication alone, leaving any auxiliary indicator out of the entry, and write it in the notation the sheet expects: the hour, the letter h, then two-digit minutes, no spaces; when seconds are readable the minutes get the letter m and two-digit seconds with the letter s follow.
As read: 1h40
